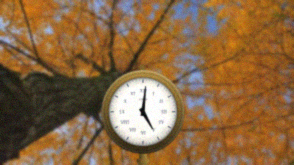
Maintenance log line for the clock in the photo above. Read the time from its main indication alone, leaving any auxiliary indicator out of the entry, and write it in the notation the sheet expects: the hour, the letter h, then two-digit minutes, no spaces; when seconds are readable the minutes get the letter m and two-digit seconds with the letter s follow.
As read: 5h01
